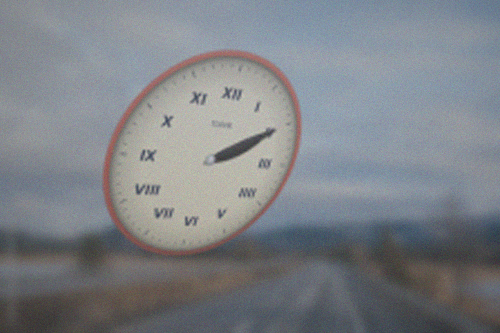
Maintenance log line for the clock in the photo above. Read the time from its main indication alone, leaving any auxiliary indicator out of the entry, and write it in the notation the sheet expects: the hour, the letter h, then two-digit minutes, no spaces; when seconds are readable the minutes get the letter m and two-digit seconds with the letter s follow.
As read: 2h10
